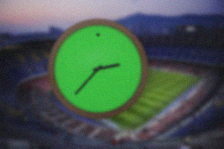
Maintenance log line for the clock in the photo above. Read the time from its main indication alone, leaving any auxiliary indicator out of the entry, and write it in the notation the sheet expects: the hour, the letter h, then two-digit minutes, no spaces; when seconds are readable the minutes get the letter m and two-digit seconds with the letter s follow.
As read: 2h37
